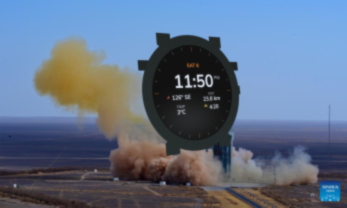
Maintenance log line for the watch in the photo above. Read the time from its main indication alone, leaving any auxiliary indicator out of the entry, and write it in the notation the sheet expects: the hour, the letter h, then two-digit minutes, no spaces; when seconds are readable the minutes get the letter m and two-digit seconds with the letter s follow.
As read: 11h50
